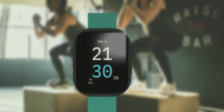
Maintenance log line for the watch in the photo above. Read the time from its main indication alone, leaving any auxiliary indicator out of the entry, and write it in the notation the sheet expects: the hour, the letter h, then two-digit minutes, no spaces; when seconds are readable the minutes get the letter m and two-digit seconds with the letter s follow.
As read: 21h30
